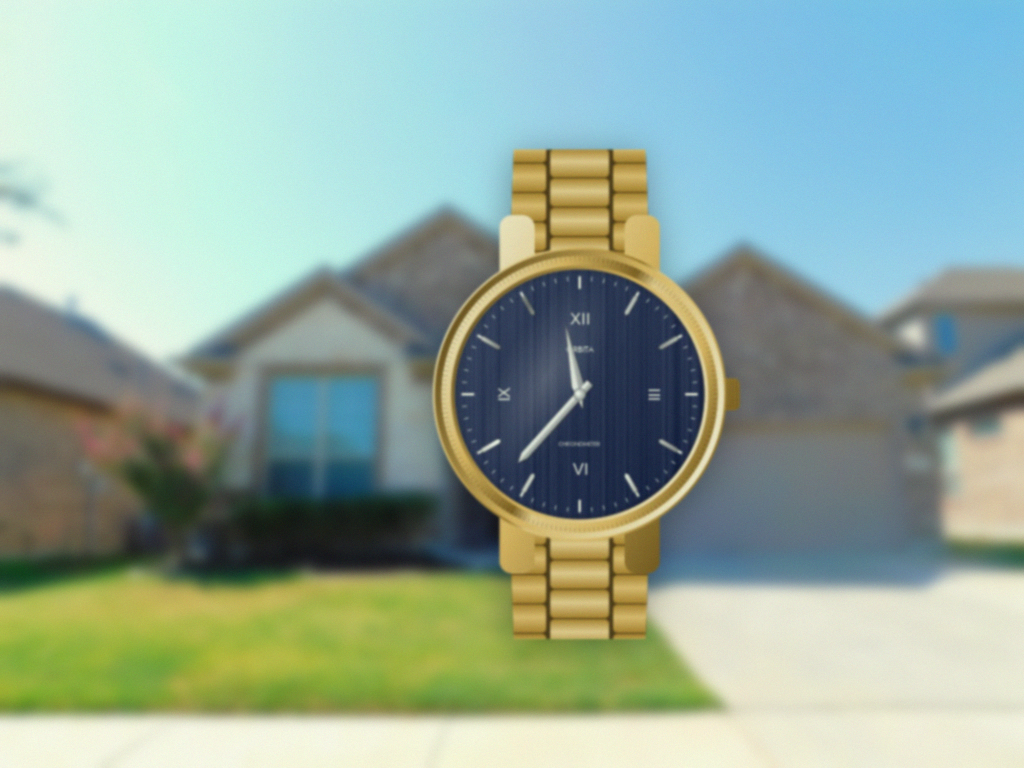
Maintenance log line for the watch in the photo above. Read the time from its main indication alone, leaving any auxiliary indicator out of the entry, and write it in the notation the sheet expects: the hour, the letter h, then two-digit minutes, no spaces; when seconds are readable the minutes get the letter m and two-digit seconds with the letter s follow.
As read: 11h37
